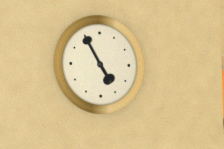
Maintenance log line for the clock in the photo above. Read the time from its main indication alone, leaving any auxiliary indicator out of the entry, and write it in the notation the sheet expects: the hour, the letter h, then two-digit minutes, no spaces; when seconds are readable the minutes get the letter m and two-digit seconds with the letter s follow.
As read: 4h55
